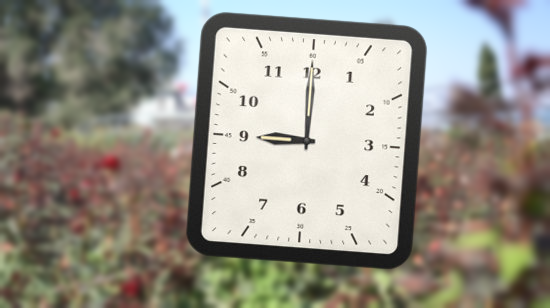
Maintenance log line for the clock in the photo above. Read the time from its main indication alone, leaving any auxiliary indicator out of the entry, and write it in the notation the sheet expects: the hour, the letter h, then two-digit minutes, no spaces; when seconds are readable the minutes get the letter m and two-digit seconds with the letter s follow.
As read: 9h00
